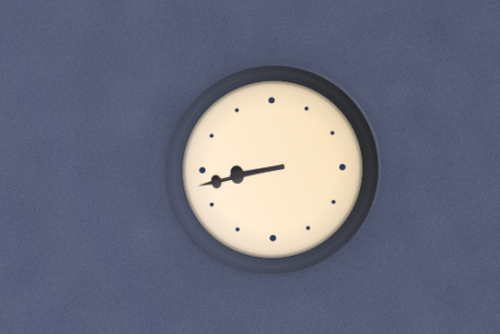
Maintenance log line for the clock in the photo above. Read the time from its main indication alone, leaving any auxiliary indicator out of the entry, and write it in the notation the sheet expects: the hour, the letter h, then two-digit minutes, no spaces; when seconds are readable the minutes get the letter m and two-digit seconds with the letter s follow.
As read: 8h43
